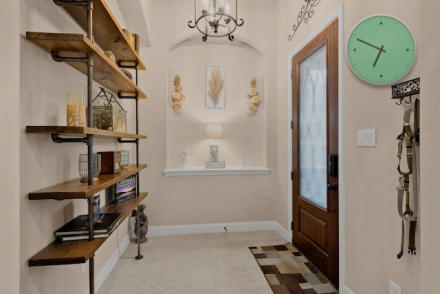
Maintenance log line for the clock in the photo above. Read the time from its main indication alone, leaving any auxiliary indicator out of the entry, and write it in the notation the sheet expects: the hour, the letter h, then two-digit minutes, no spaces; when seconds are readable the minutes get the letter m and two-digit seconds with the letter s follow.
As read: 6h49
